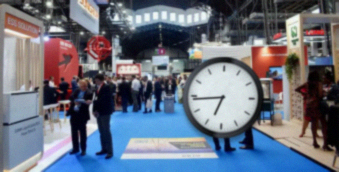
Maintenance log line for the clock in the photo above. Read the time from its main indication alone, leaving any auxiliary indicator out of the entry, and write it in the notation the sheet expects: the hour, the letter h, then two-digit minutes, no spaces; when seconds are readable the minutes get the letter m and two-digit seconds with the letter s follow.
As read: 6h44
